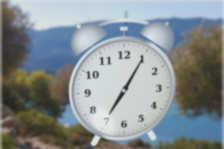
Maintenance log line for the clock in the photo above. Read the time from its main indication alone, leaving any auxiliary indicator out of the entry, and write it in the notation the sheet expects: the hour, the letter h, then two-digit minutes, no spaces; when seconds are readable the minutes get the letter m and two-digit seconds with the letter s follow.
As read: 7h05
